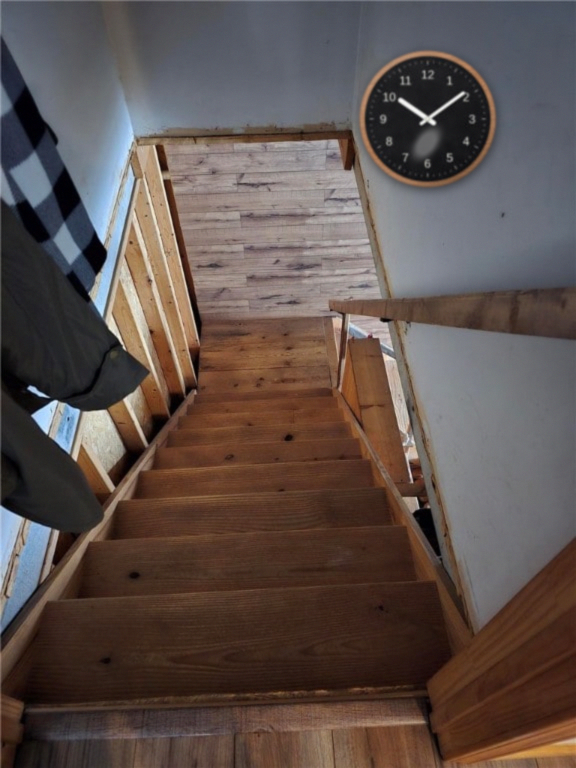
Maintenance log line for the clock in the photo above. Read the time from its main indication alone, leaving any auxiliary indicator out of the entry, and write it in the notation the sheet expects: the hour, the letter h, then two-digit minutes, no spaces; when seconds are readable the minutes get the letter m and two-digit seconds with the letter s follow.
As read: 10h09
